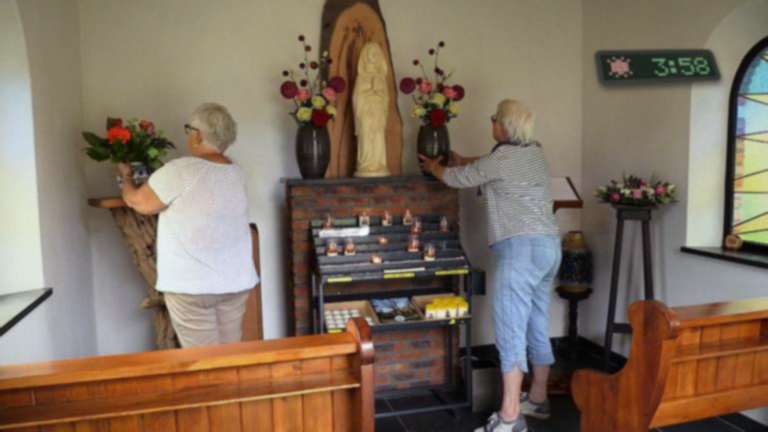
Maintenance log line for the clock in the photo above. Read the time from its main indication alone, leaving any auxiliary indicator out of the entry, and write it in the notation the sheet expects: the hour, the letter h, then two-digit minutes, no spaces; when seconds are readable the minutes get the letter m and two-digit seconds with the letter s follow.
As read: 3h58
